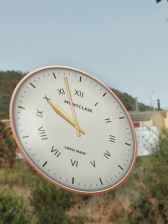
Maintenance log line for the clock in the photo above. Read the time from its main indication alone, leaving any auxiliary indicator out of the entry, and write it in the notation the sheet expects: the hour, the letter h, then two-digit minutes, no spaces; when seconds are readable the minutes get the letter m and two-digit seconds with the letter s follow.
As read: 9h57
